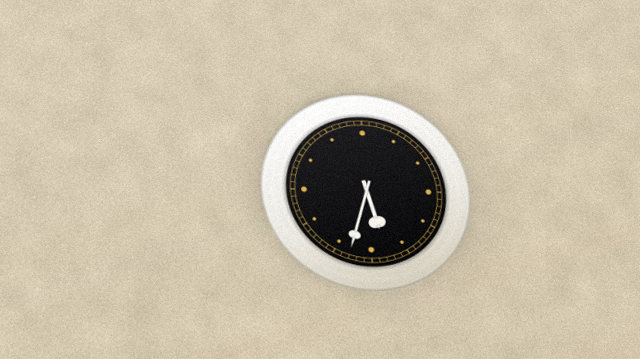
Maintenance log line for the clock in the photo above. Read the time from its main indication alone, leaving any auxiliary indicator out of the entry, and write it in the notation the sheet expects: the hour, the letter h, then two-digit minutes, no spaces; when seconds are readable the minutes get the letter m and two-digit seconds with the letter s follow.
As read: 5h33
